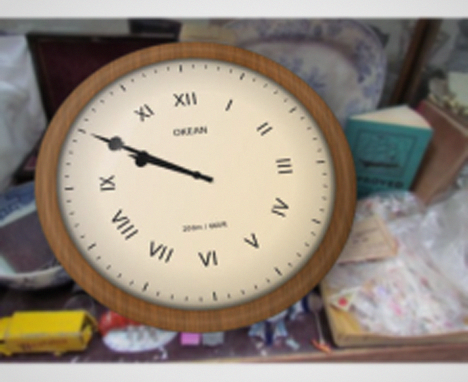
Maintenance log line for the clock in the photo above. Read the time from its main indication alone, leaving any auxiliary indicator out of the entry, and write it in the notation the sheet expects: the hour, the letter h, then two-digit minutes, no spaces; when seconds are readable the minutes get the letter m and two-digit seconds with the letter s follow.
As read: 9h50
